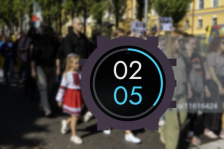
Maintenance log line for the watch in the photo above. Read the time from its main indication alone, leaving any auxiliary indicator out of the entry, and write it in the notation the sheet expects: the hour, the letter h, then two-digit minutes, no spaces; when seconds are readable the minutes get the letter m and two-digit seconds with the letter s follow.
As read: 2h05
